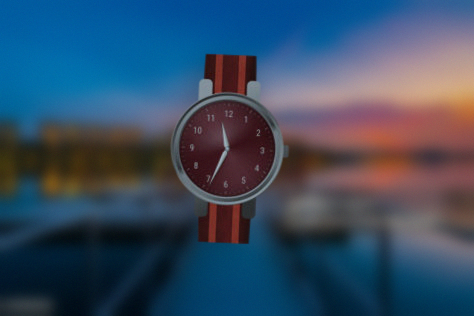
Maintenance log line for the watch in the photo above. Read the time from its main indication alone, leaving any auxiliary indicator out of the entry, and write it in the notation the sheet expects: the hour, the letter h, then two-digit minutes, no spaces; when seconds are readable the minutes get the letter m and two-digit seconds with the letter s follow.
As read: 11h34
